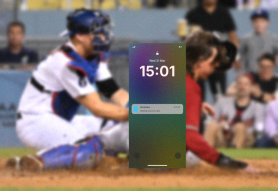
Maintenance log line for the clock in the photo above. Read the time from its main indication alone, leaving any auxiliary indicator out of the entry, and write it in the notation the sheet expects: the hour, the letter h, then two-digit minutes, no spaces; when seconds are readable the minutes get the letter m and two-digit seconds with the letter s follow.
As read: 15h01
